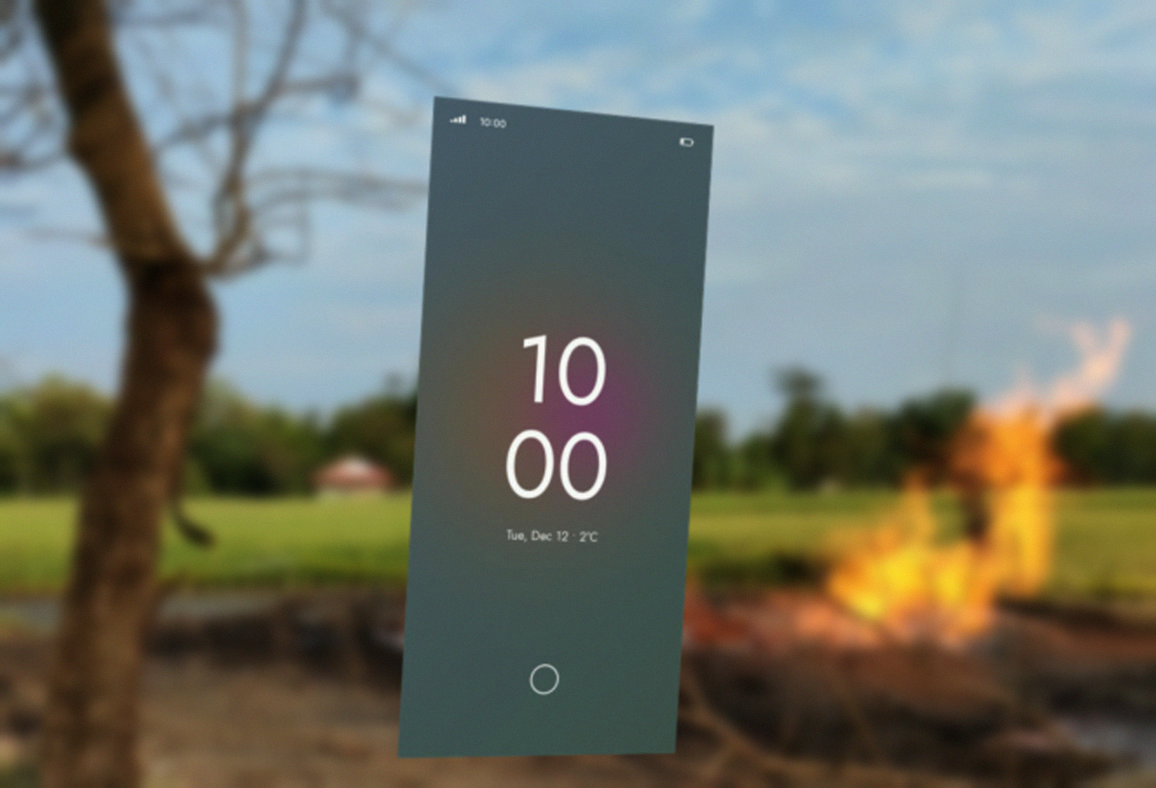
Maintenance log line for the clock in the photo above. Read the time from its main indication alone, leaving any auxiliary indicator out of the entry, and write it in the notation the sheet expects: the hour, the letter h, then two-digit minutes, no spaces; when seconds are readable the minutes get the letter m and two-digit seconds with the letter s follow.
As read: 10h00
